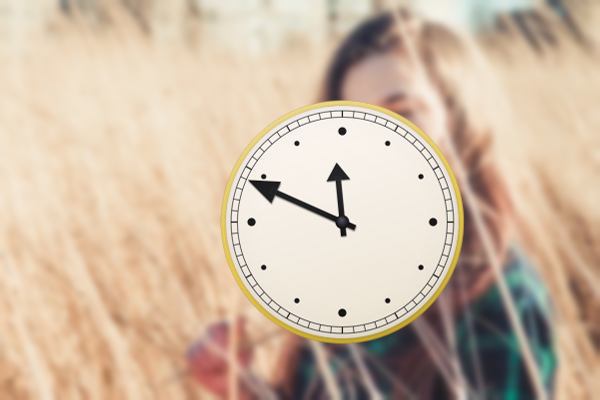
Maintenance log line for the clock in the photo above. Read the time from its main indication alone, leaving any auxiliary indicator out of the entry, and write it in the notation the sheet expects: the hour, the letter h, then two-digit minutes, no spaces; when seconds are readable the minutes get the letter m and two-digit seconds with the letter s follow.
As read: 11h49
